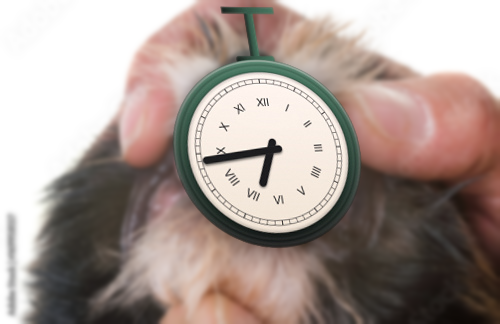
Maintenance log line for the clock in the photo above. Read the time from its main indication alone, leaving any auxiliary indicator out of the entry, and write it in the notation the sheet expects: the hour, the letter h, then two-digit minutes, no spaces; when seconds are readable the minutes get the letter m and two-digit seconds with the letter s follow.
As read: 6h44
